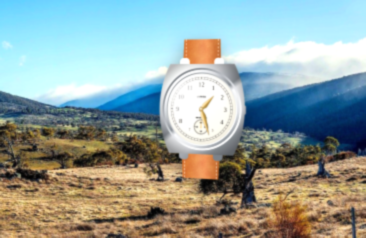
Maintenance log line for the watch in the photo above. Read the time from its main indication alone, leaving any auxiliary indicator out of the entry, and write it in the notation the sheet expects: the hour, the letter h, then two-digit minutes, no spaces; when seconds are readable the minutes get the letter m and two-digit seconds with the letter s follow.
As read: 1h27
